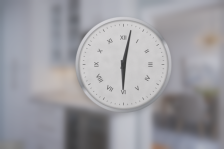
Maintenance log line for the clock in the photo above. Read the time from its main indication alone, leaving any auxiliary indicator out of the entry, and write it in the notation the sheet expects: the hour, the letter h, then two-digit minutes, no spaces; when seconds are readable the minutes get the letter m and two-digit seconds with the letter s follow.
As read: 6h02
